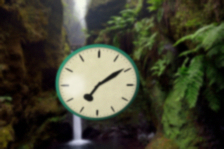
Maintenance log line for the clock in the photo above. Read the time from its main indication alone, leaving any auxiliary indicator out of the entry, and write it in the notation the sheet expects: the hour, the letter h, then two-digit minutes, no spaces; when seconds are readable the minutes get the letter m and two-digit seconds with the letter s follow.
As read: 7h09
